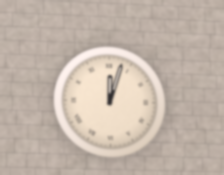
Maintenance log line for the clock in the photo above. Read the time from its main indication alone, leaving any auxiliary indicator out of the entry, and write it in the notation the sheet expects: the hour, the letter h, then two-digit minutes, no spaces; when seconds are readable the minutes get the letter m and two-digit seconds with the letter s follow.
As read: 12h03
